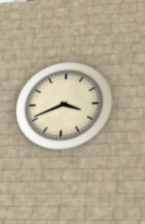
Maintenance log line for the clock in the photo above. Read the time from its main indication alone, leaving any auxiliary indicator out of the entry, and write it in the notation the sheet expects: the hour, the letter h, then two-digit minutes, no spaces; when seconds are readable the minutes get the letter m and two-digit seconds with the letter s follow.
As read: 3h41
